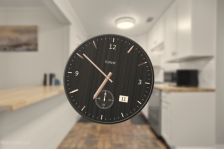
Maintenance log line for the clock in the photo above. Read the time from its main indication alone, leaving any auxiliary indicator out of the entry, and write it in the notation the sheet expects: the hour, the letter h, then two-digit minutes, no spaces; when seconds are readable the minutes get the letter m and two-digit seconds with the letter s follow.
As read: 6h51
